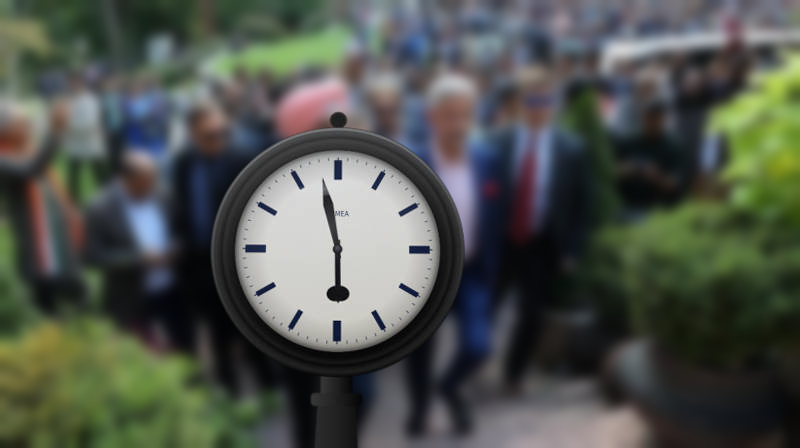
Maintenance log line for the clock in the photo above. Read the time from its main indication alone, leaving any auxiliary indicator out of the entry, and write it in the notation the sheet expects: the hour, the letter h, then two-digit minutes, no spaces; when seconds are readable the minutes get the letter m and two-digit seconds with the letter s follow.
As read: 5h58
